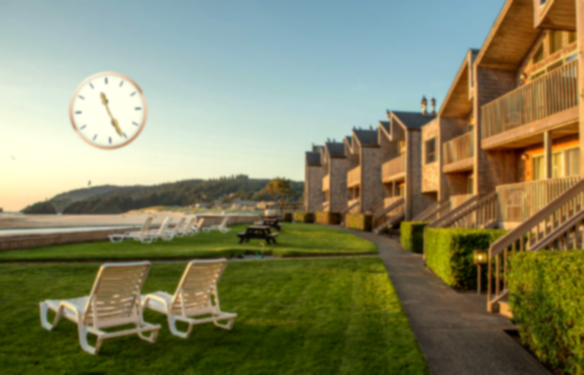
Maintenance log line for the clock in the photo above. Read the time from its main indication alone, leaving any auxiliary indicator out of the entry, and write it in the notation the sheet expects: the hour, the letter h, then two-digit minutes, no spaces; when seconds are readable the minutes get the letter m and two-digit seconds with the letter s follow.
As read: 11h26
